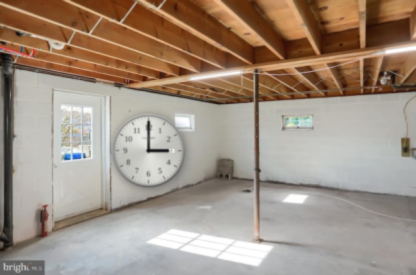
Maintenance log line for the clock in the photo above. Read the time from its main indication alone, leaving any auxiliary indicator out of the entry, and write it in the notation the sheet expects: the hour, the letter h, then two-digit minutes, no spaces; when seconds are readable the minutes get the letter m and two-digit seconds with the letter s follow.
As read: 3h00
